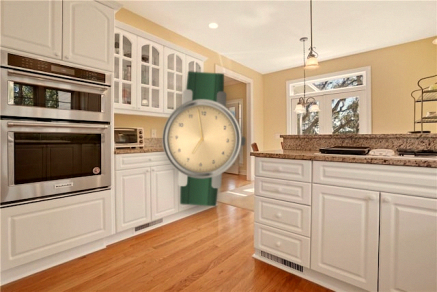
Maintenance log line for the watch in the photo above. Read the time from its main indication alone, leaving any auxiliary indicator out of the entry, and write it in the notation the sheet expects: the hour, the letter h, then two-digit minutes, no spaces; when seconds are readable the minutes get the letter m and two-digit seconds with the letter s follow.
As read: 6h58
